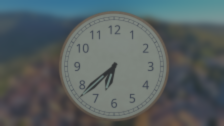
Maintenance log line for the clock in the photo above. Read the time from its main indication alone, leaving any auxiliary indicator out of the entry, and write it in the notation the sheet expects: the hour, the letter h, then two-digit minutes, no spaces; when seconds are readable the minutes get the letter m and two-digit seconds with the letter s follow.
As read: 6h38
